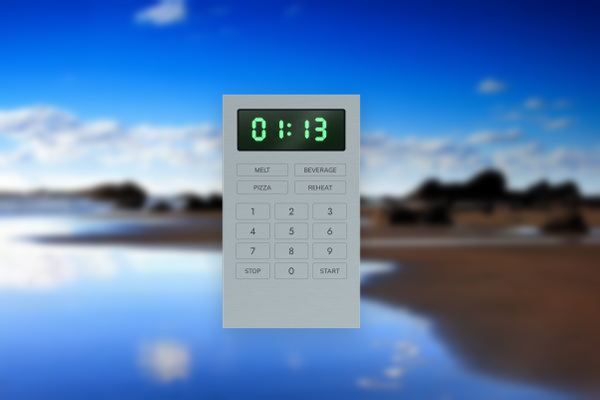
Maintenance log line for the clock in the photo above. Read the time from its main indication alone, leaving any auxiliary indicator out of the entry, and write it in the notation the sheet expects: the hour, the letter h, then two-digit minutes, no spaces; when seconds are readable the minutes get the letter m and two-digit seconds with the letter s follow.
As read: 1h13
